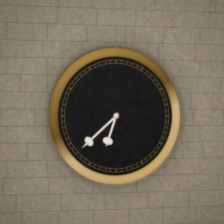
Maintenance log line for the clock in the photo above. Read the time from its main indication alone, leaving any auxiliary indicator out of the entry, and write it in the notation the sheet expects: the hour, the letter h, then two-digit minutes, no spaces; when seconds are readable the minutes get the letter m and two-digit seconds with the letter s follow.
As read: 6h38
